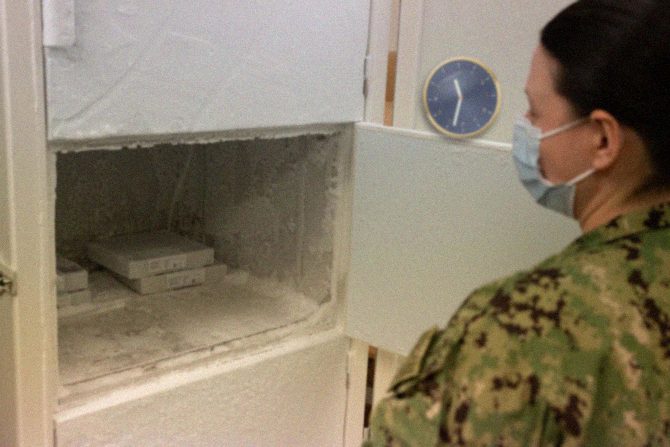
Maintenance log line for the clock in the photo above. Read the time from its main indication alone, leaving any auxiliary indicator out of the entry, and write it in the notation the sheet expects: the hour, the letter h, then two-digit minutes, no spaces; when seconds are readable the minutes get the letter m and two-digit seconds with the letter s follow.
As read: 11h33
